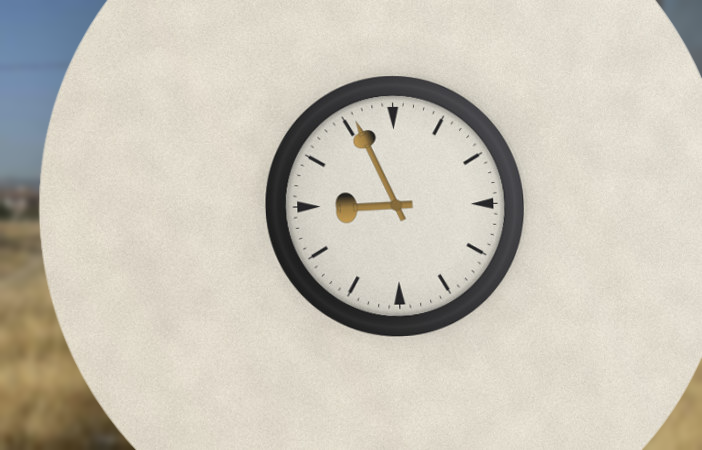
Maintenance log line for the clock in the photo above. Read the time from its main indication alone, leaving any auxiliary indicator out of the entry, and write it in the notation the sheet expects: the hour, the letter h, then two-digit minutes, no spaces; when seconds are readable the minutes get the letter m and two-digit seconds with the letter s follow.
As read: 8h56
